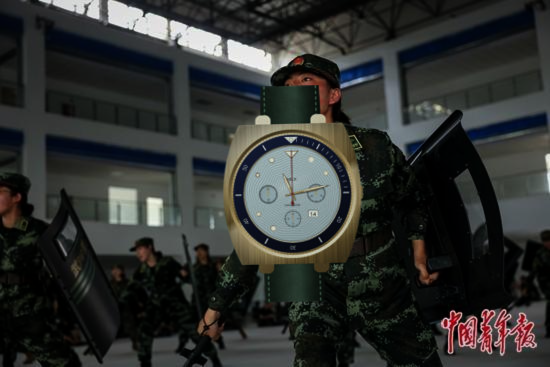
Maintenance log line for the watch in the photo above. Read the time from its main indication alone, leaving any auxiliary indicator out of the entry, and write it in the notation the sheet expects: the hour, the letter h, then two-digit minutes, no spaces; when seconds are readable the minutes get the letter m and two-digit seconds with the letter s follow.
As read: 11h13
